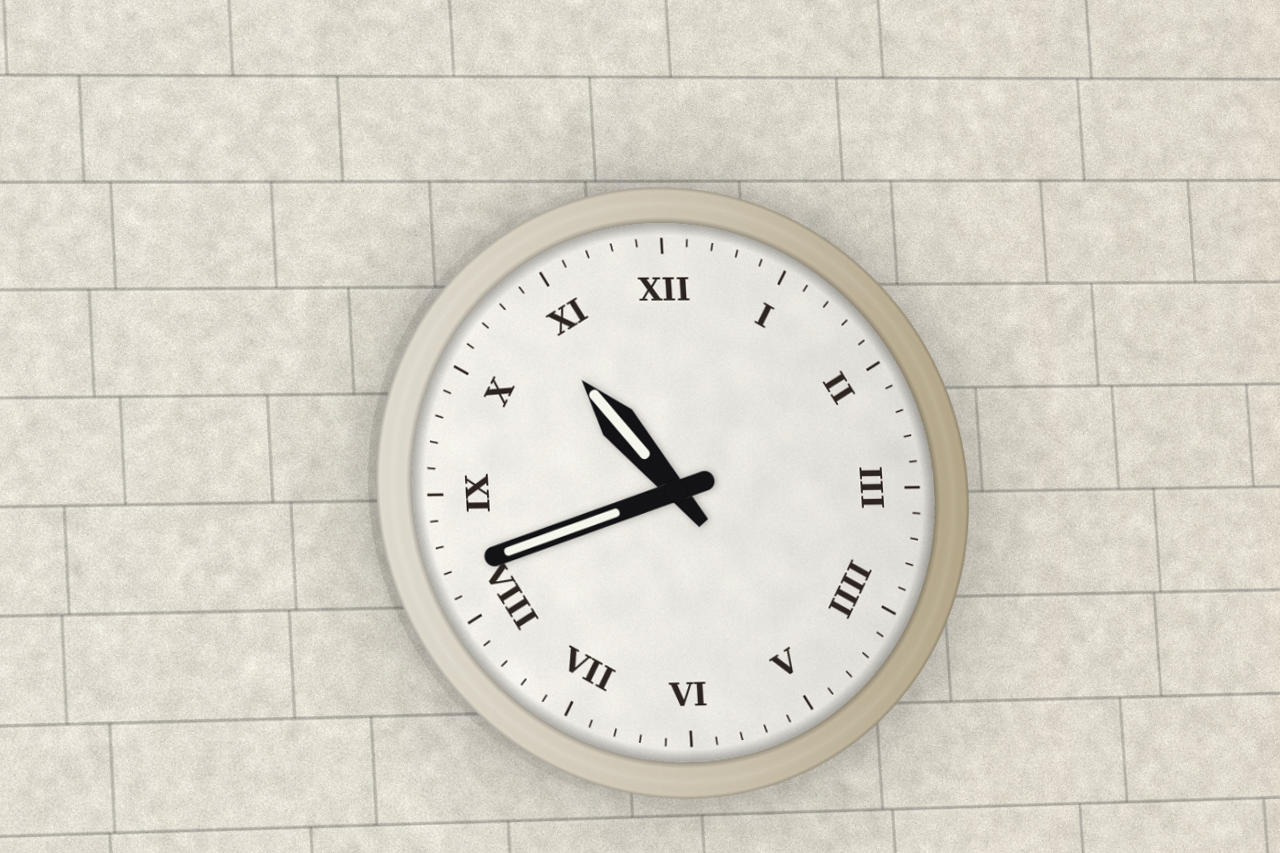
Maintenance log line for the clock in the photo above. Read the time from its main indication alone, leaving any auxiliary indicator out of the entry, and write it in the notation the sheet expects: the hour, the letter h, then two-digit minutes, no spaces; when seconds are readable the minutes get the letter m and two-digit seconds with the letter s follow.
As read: 10h42
